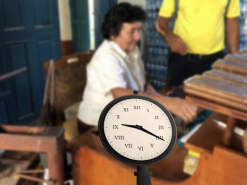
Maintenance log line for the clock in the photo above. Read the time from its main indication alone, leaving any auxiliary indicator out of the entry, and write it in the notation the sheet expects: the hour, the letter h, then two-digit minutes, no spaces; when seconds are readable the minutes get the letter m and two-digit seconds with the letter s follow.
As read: 9h20
